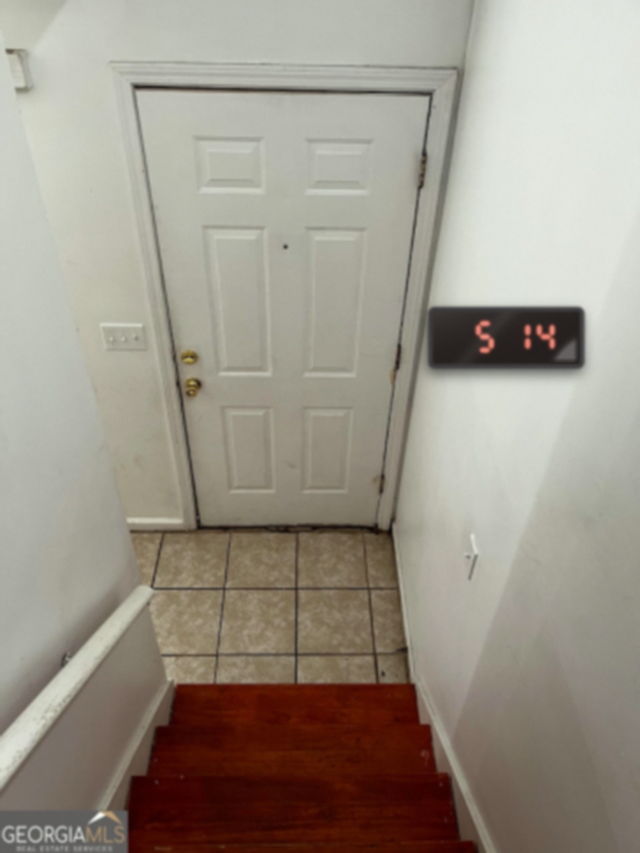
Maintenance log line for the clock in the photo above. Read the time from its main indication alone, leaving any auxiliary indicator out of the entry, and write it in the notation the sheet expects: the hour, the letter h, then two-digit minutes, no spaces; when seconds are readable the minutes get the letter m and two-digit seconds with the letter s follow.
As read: 5h14
